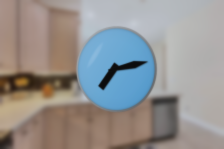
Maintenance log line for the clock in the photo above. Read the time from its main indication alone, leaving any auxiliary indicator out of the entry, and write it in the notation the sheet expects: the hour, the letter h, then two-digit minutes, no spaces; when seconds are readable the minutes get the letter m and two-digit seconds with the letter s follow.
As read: 7h13
